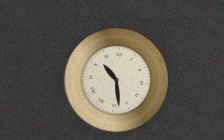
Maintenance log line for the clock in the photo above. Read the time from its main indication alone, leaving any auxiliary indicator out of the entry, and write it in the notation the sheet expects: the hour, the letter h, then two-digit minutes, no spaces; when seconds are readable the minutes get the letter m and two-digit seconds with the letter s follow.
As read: 10h28
